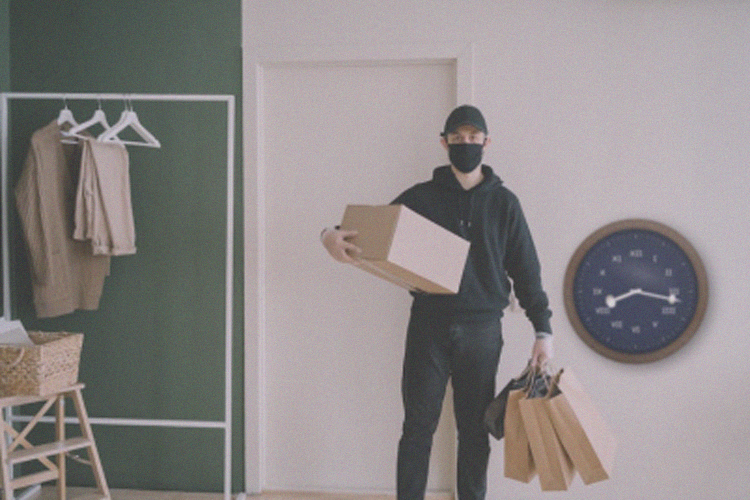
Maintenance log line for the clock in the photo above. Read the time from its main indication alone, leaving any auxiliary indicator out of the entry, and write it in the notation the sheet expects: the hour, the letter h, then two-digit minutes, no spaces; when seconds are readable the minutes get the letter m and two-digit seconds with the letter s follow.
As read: 8h17
